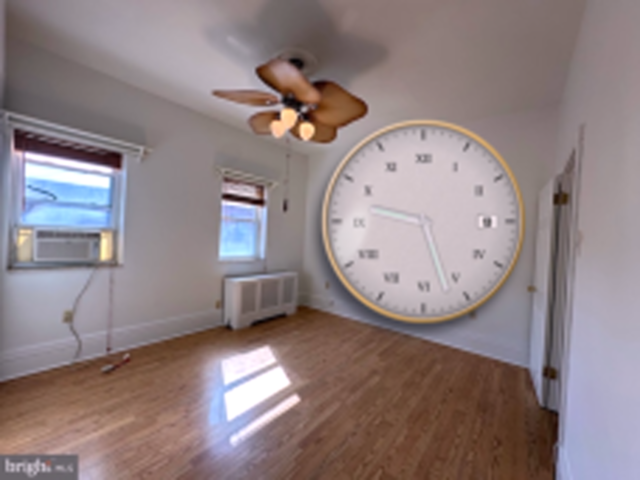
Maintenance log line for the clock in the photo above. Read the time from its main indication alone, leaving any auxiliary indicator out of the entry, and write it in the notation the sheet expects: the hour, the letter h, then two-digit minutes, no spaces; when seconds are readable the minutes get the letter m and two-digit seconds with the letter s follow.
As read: 9h27
